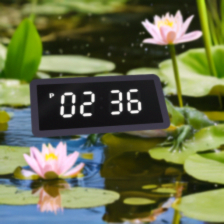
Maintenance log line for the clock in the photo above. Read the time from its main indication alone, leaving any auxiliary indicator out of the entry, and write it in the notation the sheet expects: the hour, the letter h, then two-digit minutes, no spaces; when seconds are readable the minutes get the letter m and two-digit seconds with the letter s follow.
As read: 2h36
